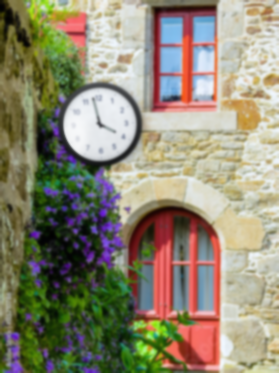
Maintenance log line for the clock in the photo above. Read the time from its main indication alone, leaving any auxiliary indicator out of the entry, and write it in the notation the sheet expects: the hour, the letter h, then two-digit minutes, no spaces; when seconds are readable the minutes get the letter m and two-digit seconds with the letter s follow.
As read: 3h58
